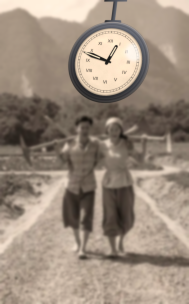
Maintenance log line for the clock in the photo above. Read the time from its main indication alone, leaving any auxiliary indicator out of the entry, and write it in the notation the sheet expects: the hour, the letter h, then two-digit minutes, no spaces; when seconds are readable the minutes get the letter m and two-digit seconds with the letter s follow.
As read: 12h48
